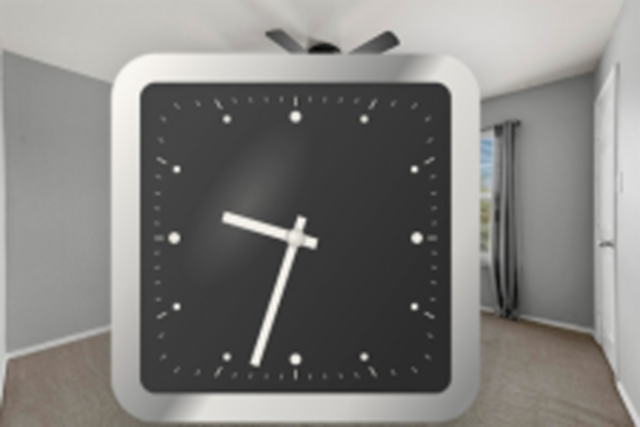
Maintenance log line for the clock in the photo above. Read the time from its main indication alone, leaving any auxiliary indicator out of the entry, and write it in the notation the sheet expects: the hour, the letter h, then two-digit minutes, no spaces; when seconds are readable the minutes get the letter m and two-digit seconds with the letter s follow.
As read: 9h33
